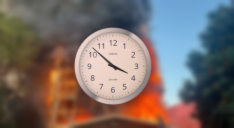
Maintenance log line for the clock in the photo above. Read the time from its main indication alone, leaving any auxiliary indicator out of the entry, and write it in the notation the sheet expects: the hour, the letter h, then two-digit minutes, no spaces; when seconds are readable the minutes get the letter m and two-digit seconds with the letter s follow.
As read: 3h52
